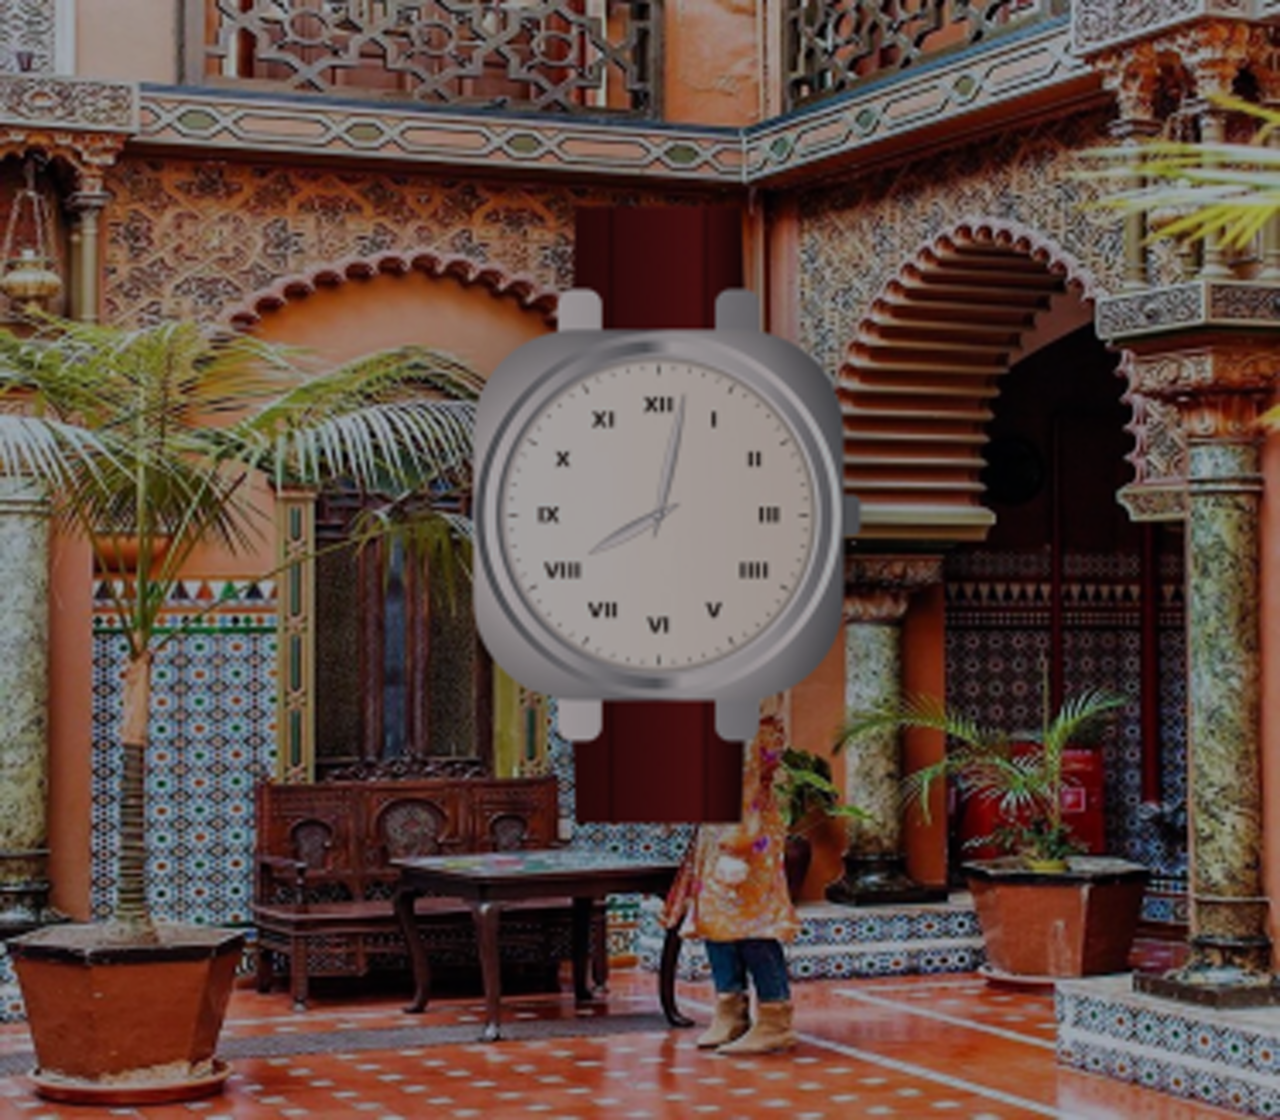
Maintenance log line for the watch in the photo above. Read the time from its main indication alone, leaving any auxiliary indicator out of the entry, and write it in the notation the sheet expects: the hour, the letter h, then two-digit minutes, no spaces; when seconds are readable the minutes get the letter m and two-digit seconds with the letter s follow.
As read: 8h02
